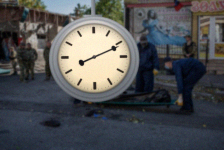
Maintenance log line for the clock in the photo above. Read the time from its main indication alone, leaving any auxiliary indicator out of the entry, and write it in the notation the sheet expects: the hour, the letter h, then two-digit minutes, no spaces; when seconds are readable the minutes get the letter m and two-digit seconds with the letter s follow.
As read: 8h11
